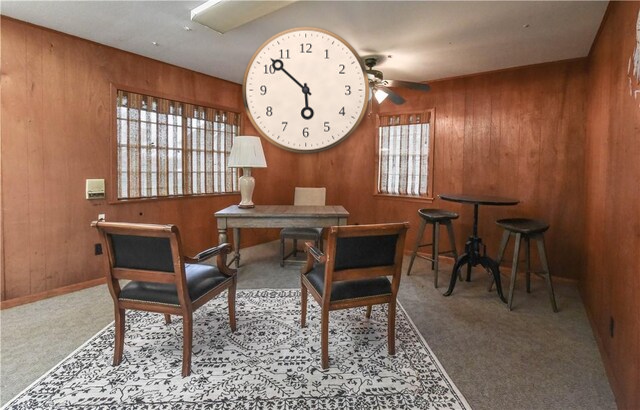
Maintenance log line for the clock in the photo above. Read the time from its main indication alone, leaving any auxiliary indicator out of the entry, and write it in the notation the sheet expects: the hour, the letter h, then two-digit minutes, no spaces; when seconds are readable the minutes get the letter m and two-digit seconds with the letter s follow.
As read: 5h52
